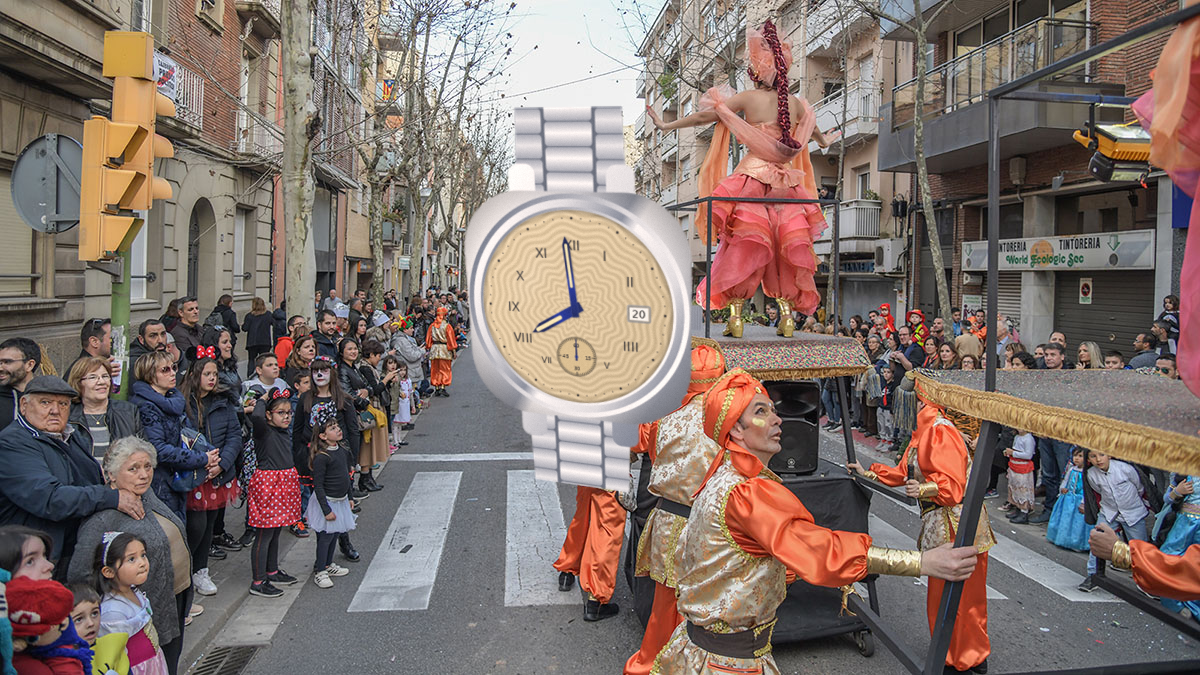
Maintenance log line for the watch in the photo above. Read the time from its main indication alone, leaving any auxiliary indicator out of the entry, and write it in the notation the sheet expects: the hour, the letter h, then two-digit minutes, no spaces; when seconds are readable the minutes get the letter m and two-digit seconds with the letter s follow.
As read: 7h59
